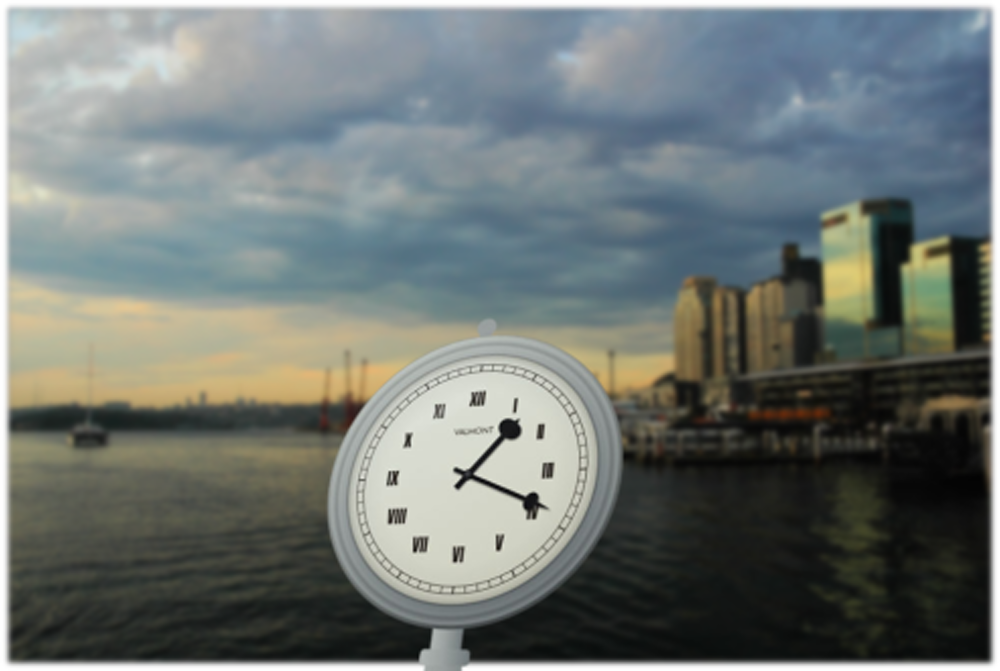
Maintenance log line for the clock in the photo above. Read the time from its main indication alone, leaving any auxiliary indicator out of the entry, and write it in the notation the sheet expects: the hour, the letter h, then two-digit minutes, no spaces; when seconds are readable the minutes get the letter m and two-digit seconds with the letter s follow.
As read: 1h19
